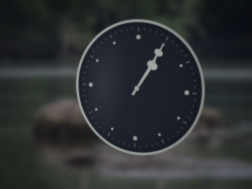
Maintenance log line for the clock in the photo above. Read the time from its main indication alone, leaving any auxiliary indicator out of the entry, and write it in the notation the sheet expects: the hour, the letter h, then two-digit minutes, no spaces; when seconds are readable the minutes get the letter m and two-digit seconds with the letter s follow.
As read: 1h05
